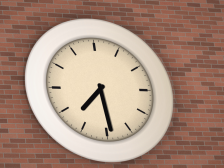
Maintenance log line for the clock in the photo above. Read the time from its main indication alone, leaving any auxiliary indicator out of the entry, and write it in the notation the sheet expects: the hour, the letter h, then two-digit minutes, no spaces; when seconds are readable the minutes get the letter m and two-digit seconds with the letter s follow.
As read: 7h29
